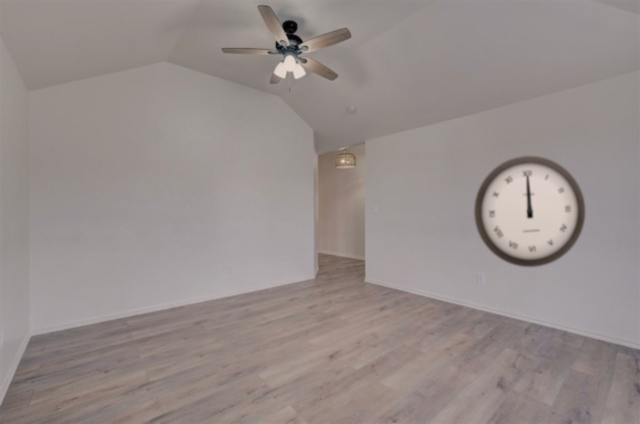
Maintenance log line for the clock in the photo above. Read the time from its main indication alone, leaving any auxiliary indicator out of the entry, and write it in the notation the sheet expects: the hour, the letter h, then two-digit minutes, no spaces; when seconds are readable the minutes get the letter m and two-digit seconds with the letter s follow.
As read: 12h00
